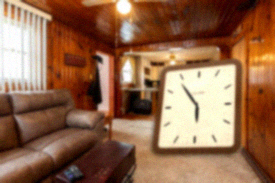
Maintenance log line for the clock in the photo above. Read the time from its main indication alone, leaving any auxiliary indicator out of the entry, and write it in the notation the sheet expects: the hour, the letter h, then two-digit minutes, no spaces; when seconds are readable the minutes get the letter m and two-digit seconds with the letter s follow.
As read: 5h54
